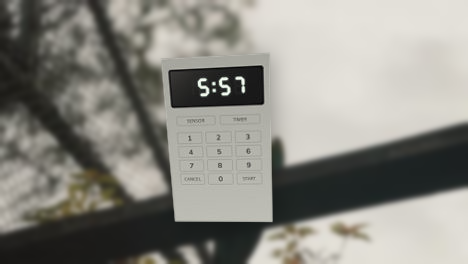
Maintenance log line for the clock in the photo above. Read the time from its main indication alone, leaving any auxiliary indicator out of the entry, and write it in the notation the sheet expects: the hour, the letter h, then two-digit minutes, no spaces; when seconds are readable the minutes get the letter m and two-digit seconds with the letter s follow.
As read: 5h57
